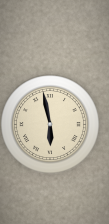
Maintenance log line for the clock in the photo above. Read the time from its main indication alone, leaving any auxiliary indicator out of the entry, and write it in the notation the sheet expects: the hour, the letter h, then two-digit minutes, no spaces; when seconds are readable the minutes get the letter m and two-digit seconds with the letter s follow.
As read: 5h58
